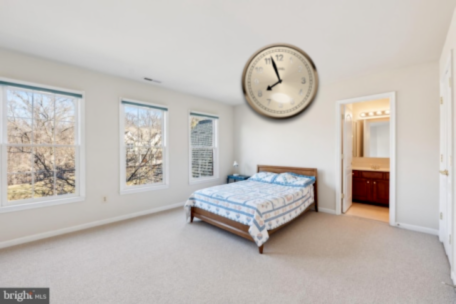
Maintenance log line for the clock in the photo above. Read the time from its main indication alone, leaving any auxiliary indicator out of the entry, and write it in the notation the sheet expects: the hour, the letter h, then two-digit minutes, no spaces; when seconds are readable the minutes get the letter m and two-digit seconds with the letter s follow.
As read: 7h57
